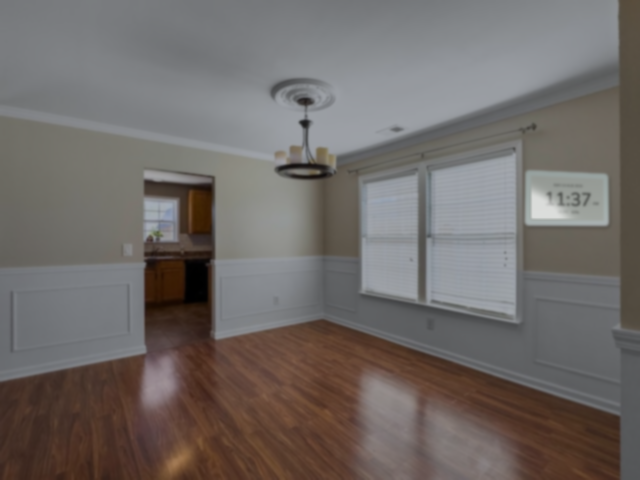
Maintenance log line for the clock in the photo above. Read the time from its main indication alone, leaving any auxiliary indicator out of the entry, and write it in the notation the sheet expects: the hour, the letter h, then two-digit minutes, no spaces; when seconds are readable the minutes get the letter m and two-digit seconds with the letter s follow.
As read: 11h37
